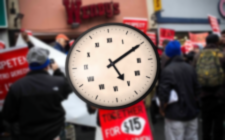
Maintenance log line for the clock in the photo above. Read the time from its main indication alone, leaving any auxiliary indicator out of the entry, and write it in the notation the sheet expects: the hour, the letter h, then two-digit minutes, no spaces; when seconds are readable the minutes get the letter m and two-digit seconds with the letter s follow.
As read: 5h10
